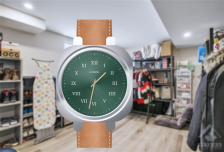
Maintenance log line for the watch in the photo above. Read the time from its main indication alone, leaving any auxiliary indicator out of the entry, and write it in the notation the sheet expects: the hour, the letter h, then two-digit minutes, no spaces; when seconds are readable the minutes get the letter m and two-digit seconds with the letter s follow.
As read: 1h32
